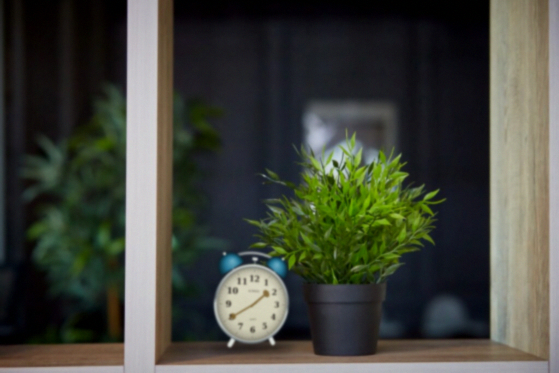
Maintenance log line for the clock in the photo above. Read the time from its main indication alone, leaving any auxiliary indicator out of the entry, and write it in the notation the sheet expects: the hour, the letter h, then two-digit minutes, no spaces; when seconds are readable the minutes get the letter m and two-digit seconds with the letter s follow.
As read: 1h40
